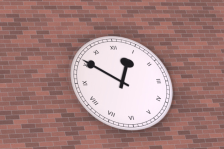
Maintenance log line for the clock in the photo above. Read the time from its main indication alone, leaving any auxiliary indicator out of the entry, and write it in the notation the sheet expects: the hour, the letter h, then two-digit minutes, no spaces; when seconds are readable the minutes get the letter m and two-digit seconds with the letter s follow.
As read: 12h51
